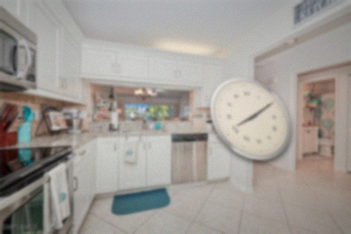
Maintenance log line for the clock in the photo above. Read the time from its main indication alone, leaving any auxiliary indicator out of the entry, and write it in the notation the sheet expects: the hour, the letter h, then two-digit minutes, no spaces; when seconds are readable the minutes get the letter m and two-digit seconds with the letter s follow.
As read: 8h10
